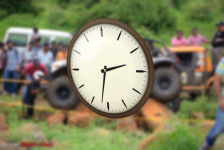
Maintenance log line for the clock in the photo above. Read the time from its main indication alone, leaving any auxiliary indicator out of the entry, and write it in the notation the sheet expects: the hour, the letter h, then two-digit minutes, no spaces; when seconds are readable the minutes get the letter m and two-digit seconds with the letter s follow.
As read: 2h32
